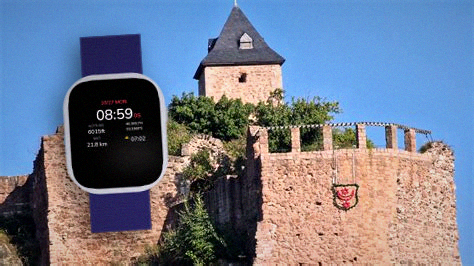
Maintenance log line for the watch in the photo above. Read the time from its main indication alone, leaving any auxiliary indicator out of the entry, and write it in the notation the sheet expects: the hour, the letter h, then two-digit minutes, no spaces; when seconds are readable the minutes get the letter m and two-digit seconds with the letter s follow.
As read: 8h59
